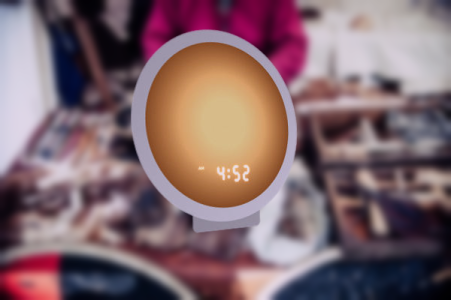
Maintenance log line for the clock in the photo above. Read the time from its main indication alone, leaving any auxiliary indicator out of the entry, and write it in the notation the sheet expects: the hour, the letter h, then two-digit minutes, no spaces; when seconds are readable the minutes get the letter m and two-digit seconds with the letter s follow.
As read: 4h52
